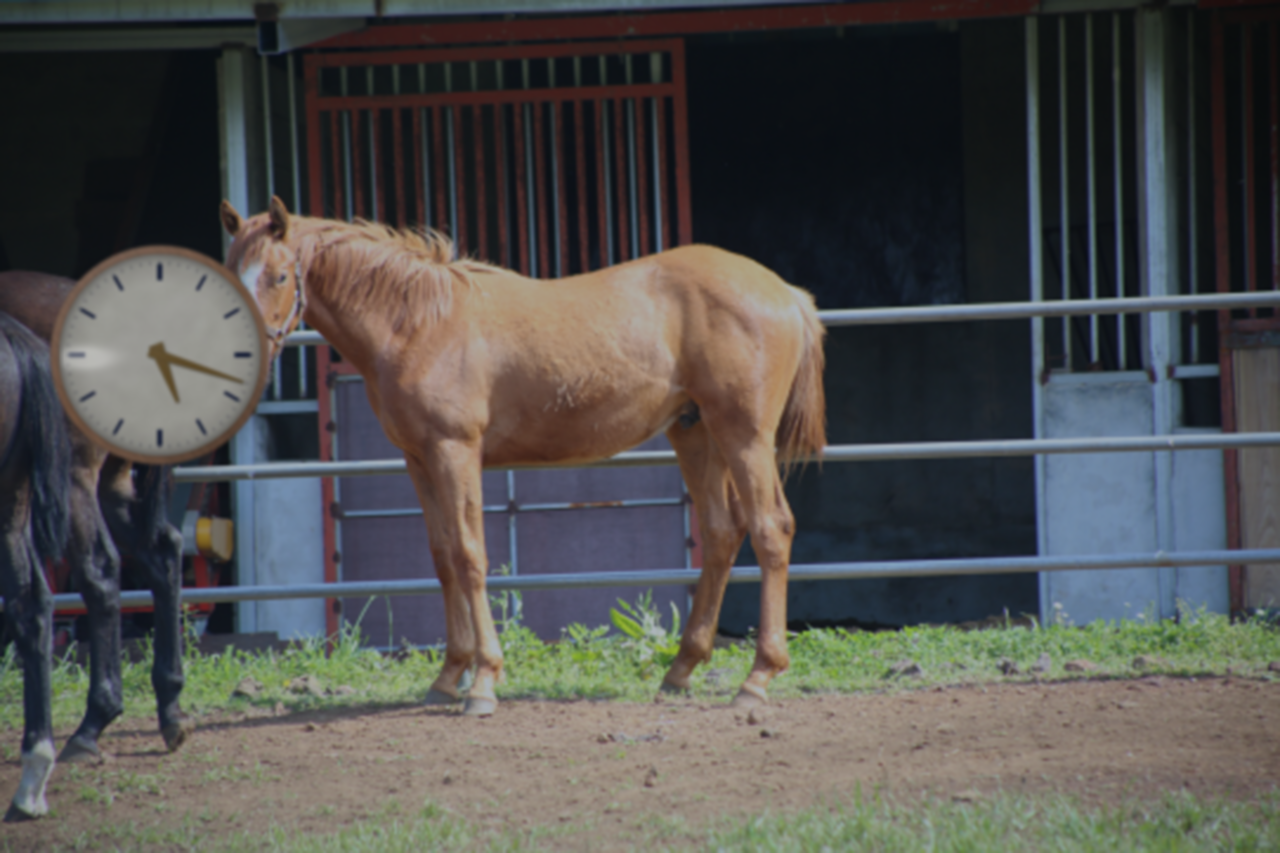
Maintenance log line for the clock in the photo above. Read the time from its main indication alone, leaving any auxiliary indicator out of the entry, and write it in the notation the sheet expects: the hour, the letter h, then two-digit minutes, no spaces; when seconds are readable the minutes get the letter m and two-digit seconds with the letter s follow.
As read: 5h18
